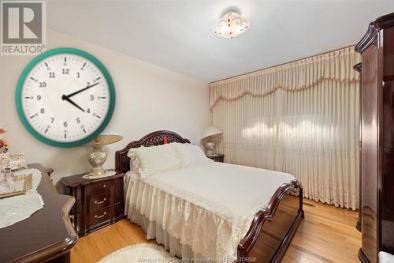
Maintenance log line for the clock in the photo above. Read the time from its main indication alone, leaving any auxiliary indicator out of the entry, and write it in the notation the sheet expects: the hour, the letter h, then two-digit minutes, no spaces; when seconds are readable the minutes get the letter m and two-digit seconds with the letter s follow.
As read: 4h11
